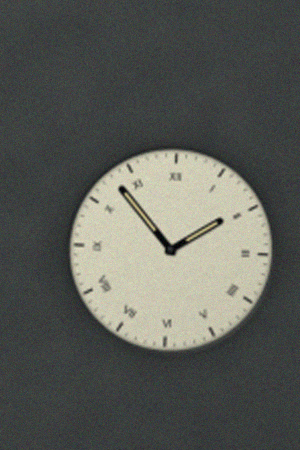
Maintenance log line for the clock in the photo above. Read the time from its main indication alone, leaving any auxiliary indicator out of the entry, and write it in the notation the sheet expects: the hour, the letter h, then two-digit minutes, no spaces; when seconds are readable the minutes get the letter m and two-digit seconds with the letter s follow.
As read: 1h53
